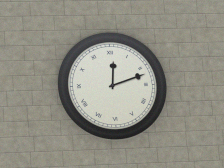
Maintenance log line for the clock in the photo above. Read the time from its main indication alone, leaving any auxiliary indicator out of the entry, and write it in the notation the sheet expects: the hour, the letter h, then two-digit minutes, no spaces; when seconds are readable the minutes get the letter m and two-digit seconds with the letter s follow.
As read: 12h12
